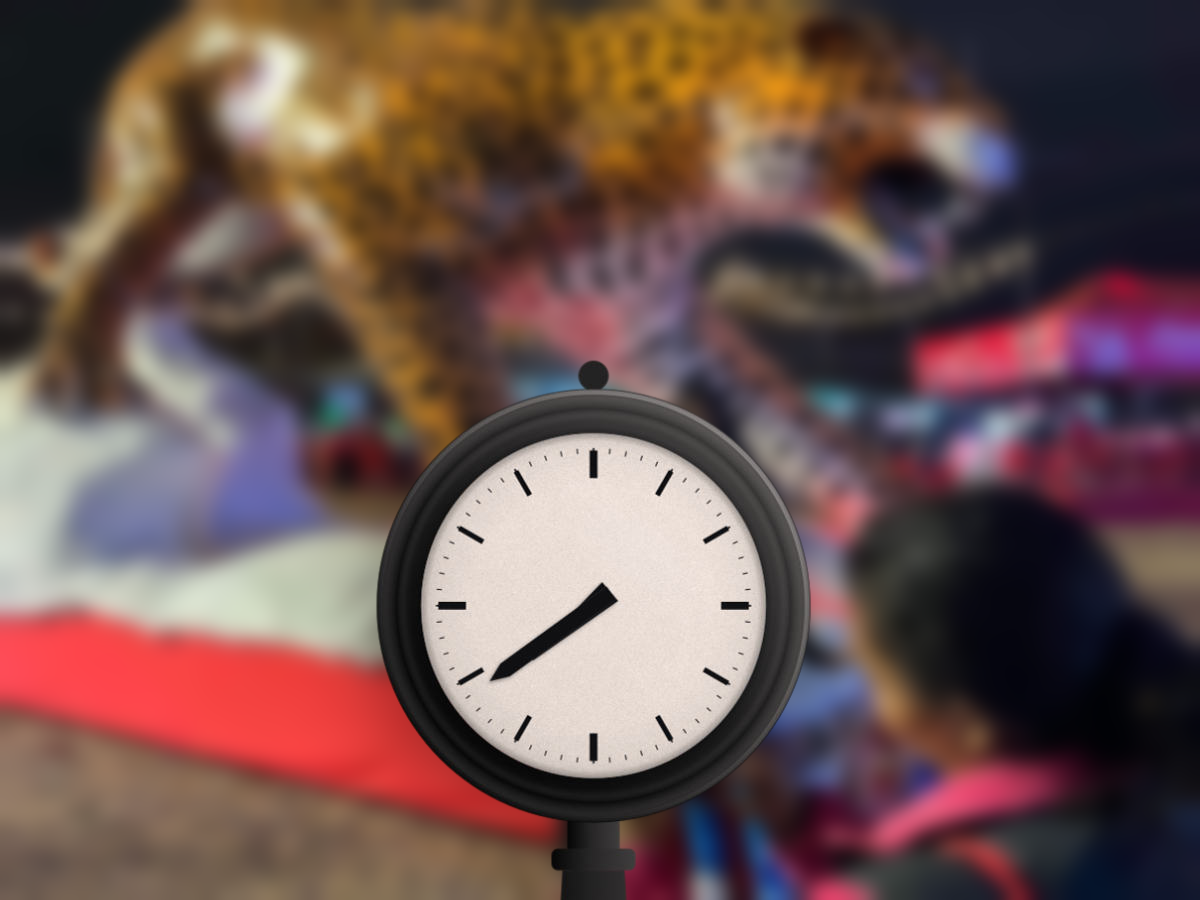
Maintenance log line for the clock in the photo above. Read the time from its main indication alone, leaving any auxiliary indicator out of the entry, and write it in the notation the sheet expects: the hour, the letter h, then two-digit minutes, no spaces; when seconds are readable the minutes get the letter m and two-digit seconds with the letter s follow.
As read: 7h39
